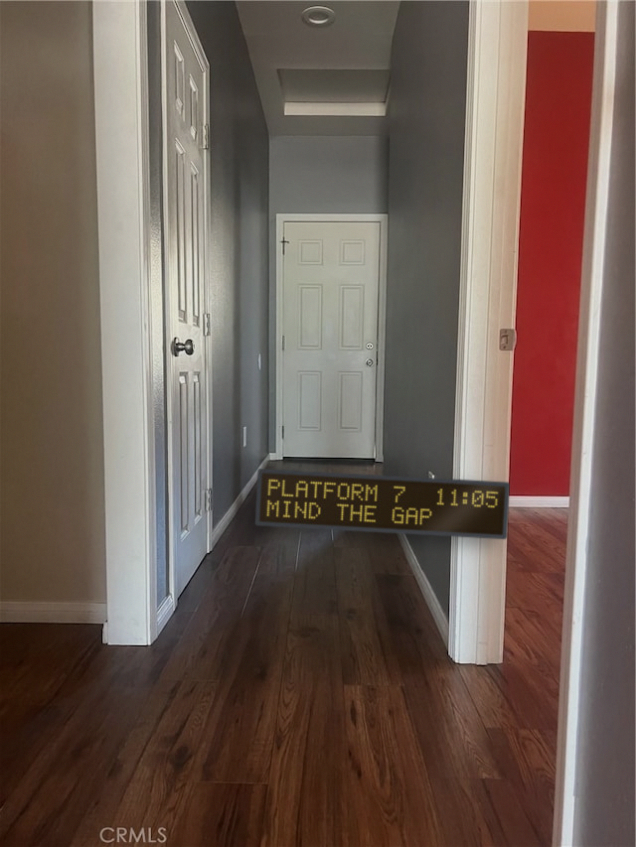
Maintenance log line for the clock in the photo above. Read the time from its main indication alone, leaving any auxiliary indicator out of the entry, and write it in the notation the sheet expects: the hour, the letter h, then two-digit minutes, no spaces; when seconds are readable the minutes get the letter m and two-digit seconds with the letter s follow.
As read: 11h05
